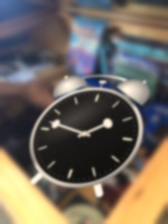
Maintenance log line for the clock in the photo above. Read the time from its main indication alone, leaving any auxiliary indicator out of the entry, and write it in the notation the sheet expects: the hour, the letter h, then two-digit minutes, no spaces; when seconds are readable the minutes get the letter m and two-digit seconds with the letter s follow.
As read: 1h47
